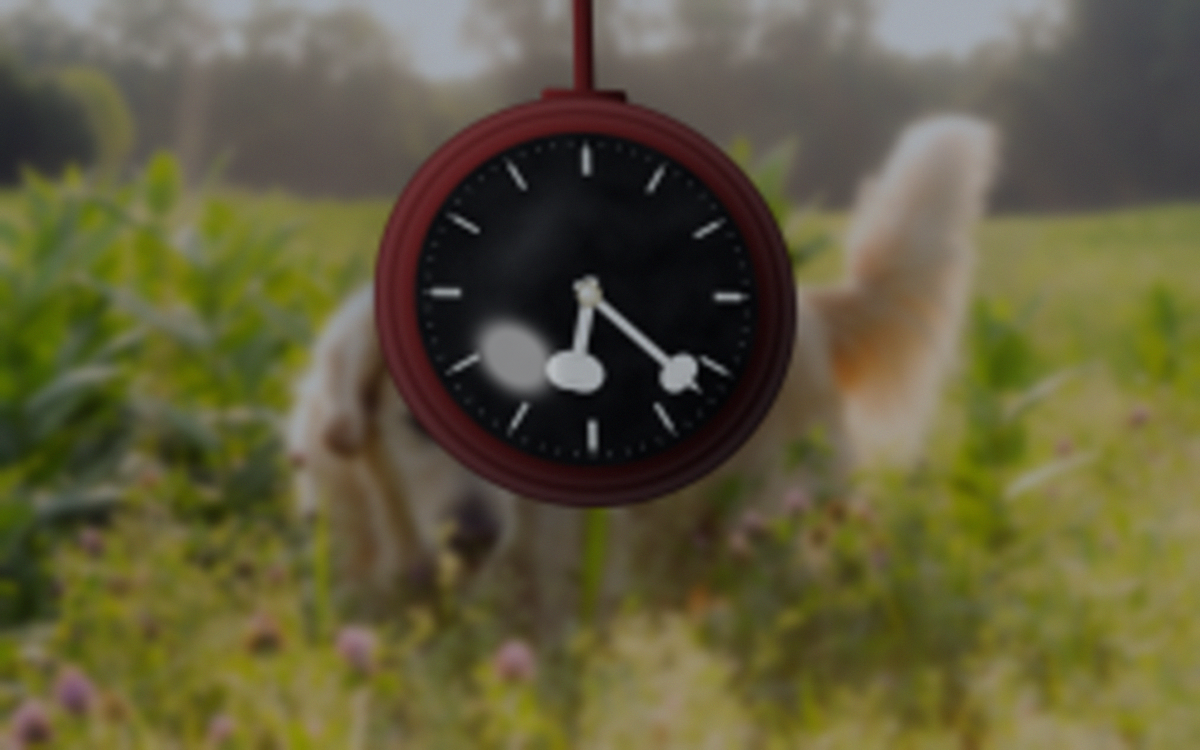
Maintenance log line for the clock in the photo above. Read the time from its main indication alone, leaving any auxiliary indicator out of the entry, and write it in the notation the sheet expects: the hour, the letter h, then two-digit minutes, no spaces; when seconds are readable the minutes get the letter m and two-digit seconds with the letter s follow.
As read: 6h22
